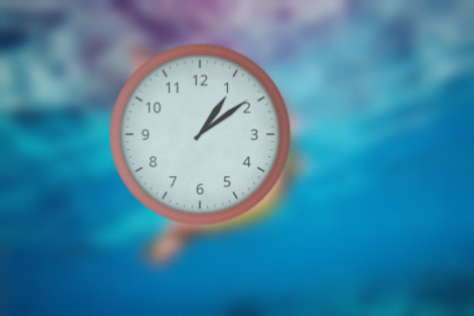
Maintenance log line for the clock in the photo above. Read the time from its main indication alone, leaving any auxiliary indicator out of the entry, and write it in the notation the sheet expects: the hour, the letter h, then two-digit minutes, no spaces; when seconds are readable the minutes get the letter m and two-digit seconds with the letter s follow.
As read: 1h09
